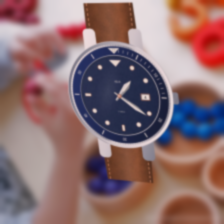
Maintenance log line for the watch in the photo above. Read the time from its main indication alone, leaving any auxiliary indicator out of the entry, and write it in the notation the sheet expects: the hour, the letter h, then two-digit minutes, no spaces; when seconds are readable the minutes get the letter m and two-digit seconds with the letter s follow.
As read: 1h21
